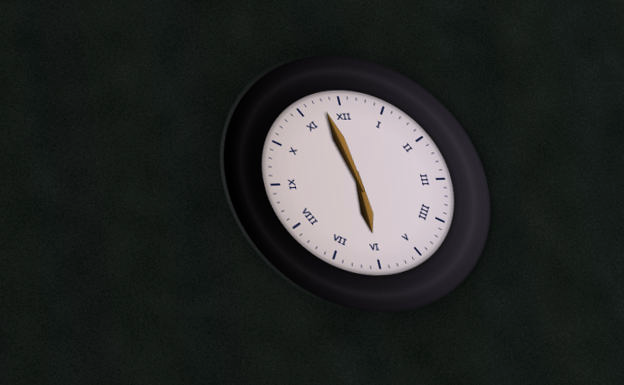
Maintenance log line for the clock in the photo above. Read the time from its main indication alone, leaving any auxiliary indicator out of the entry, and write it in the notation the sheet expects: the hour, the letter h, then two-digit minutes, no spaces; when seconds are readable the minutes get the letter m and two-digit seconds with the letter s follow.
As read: 5h58
